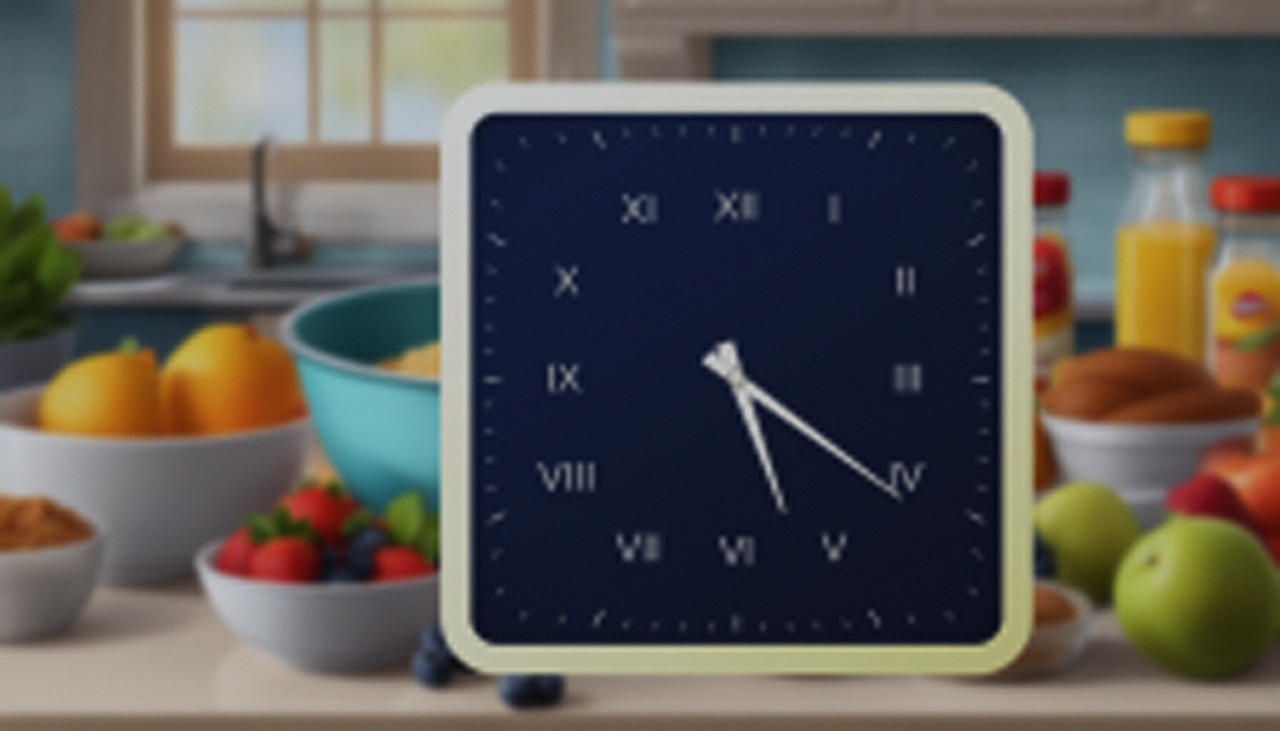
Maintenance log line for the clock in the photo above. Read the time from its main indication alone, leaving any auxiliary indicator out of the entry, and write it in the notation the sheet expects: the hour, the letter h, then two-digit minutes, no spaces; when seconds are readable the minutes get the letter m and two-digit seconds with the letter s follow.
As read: 5h21
